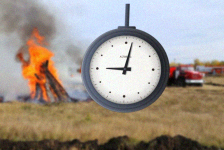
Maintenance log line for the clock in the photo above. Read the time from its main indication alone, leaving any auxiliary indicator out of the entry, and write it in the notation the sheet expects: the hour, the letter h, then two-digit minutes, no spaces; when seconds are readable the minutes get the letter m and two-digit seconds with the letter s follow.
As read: 9h02
